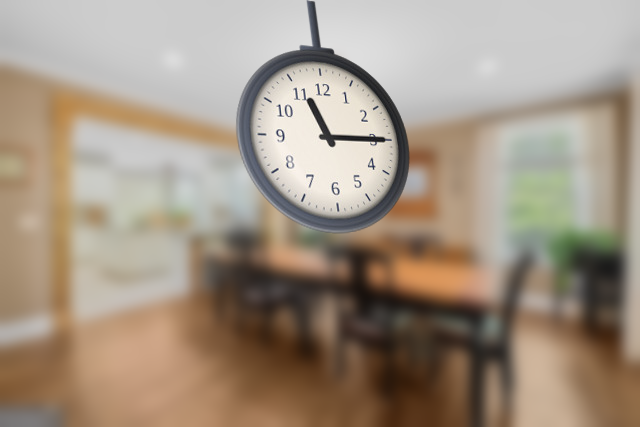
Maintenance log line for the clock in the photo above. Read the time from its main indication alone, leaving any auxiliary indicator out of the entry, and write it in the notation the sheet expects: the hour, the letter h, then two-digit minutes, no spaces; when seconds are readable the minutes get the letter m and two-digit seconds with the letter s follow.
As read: 11h15
